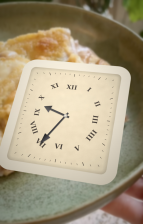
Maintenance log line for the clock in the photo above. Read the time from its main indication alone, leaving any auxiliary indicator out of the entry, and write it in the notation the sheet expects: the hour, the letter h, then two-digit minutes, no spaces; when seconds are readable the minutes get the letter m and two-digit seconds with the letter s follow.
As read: 9h35
